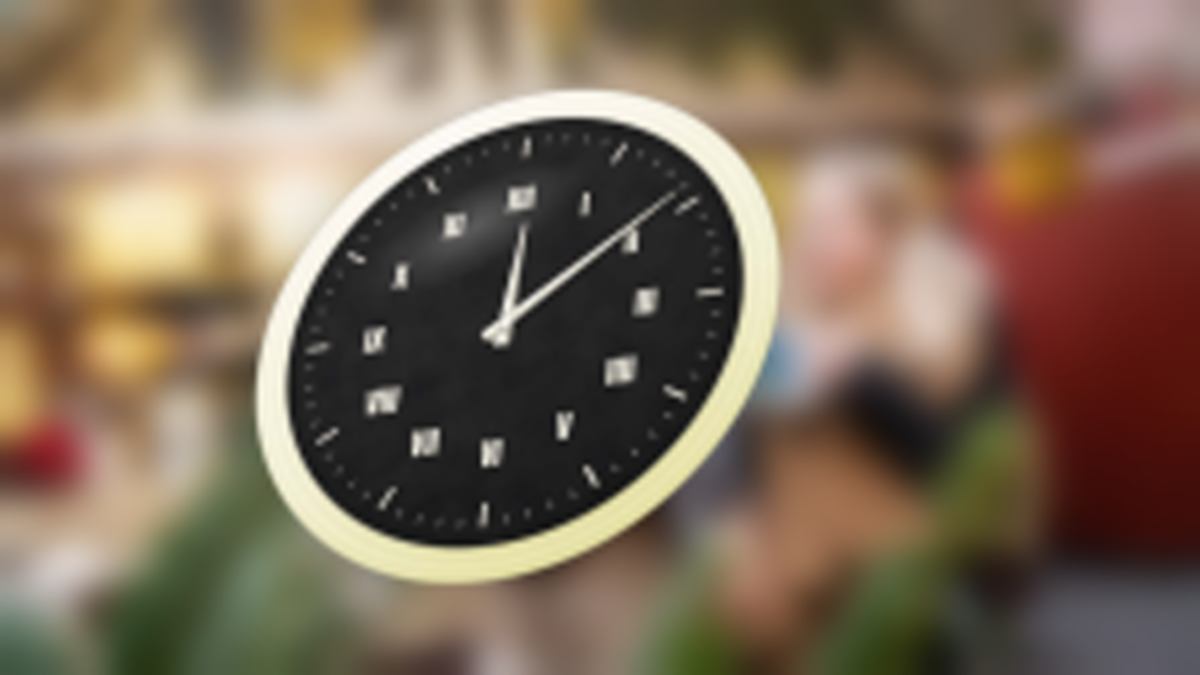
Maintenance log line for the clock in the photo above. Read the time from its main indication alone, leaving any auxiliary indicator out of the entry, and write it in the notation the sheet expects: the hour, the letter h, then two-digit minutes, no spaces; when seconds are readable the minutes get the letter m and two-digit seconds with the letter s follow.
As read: 12h09
